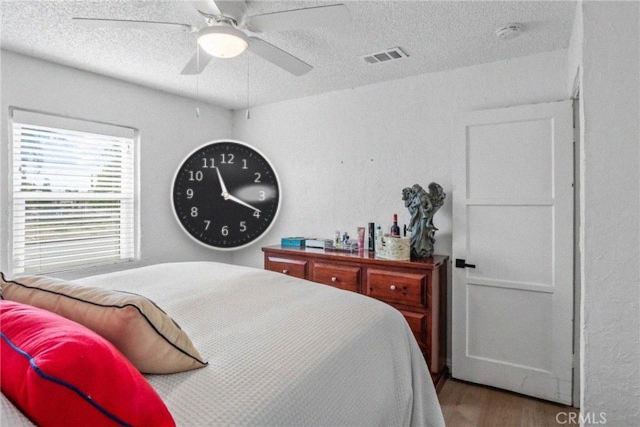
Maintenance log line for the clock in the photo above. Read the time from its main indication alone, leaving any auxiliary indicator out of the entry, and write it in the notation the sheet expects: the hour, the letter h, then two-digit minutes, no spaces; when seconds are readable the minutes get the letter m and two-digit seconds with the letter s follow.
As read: 11h19
